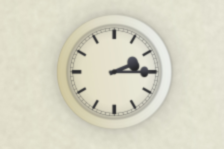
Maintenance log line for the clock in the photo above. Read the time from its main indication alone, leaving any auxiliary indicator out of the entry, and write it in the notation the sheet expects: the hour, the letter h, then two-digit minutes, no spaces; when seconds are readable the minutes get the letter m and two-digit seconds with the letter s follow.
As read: 2h15
